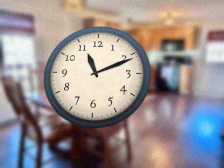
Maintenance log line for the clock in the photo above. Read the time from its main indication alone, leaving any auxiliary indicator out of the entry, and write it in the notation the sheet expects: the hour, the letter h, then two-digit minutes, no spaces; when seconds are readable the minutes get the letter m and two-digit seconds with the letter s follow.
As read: 11h11
